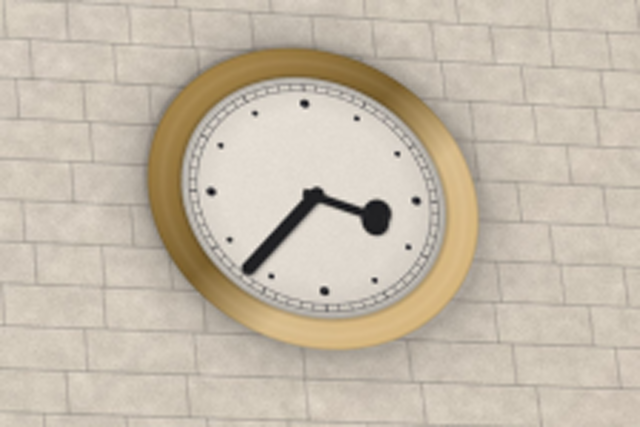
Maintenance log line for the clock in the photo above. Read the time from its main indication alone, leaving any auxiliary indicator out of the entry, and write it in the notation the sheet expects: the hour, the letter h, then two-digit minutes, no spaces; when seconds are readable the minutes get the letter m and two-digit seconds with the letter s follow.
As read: 3h37
